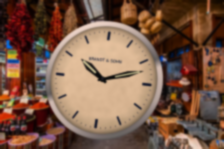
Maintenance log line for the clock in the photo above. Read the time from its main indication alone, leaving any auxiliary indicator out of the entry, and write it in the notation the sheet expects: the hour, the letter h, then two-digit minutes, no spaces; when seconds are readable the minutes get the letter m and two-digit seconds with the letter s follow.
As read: 10h12
